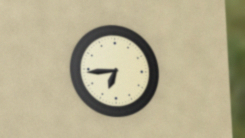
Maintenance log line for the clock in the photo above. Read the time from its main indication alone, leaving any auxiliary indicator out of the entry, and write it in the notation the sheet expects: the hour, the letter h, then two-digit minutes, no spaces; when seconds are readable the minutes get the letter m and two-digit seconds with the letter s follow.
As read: 6h44
